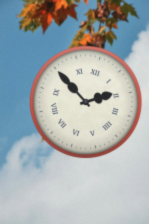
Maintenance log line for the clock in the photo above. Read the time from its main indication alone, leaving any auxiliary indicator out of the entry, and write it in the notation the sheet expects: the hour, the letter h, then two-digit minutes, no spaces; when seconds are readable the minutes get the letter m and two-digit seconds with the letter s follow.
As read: 1h50
